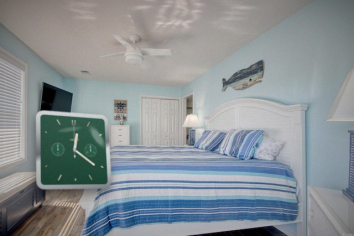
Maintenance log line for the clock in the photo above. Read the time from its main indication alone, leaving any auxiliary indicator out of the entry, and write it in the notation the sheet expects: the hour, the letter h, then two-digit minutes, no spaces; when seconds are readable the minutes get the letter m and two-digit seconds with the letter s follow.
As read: 12h21
